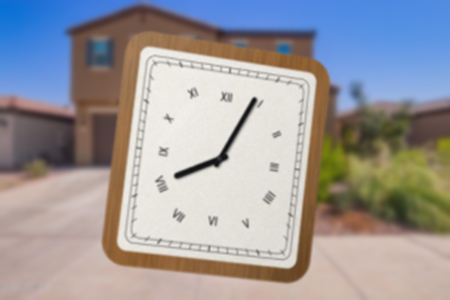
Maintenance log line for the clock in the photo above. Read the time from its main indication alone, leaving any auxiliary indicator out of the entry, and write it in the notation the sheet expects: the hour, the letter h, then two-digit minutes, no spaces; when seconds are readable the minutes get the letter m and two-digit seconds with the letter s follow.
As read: 8h04
